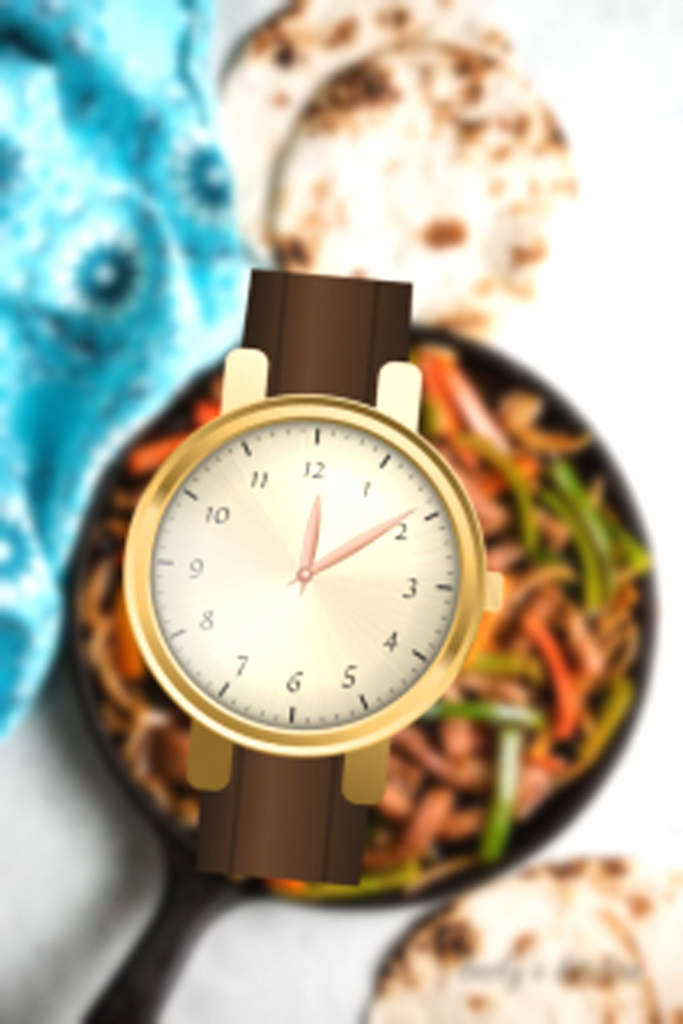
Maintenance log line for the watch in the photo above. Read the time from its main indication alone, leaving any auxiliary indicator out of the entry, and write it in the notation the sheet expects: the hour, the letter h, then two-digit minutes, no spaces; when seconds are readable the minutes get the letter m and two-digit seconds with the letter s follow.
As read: 12h09
